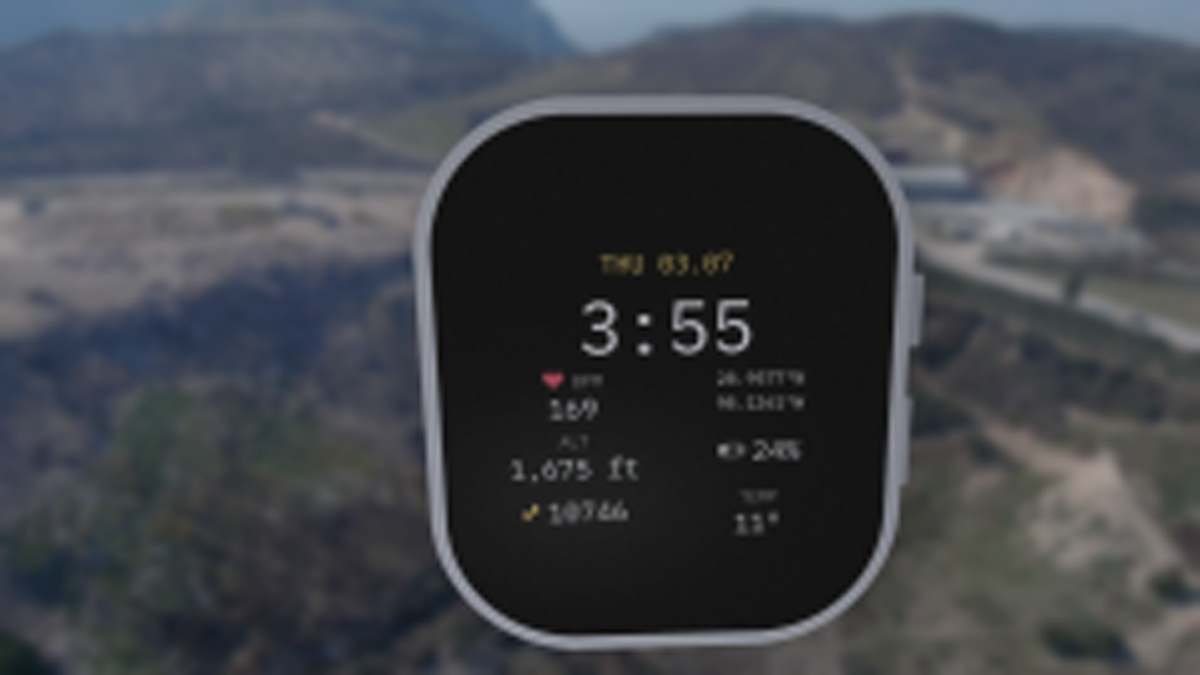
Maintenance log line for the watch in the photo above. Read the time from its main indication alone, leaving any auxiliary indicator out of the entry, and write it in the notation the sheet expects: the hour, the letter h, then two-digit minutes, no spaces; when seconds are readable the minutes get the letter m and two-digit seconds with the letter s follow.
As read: 3h55
